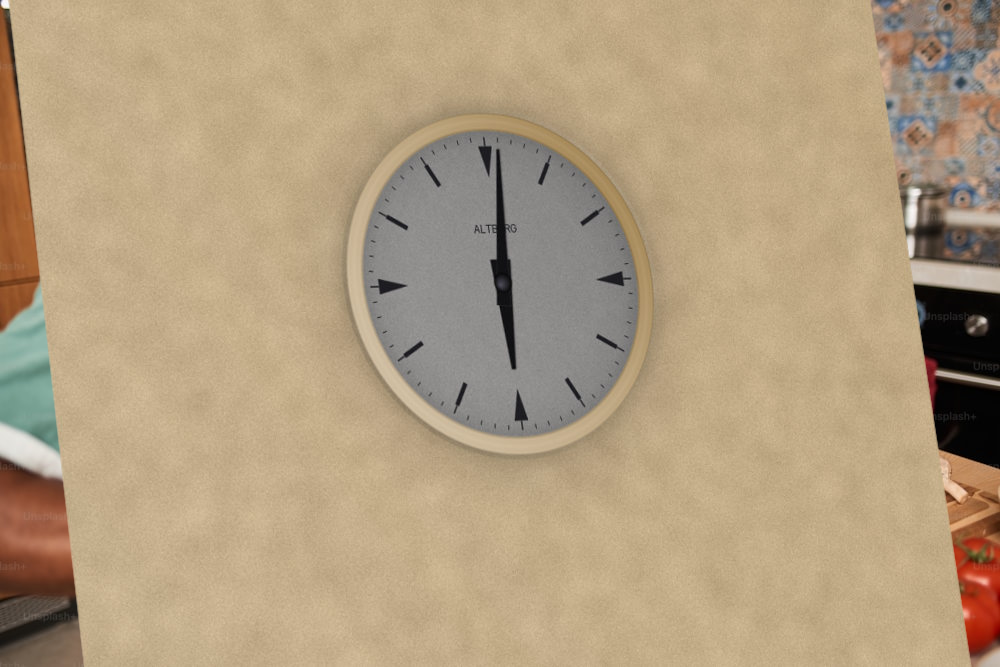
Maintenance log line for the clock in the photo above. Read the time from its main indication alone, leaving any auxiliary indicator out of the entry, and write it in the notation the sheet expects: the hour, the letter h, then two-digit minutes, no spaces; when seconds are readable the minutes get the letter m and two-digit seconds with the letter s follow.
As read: 6h01
